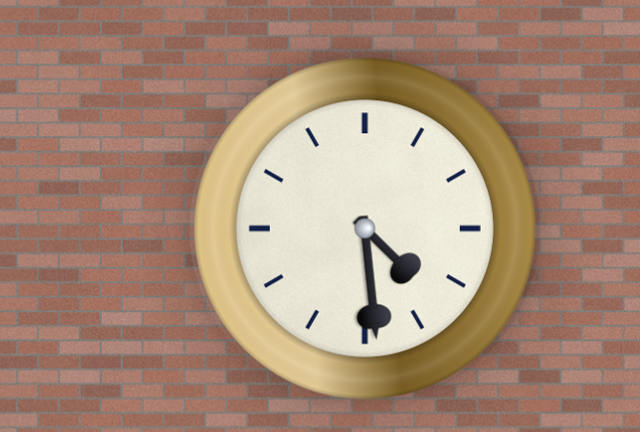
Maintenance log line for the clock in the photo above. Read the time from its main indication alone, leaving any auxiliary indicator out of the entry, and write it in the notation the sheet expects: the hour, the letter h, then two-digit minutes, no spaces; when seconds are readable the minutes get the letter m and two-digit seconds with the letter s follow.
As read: 4h29
